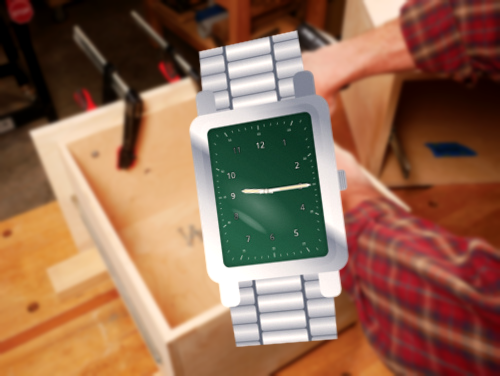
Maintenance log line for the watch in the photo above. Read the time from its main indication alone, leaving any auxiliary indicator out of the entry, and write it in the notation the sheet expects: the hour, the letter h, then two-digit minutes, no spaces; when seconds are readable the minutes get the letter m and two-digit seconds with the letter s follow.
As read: 9h15
